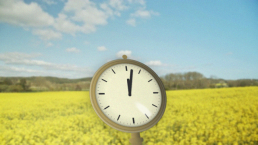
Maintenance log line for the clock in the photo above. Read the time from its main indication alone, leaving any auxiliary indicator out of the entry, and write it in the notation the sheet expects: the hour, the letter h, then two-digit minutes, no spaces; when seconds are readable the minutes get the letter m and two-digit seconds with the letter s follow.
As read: 12h02
